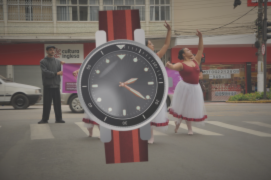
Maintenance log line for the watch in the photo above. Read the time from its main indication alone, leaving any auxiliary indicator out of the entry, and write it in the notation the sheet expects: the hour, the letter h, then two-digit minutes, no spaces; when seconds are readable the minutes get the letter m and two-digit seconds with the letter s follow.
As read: 2h21
